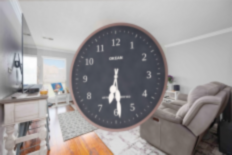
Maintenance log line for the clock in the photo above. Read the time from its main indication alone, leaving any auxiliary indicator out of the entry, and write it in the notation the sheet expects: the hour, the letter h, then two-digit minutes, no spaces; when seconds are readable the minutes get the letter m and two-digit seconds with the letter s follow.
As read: 6h29
